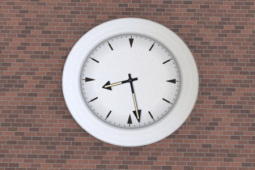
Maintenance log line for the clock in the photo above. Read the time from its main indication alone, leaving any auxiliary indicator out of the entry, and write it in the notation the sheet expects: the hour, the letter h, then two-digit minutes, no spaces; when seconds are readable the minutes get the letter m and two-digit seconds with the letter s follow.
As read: 8h28
